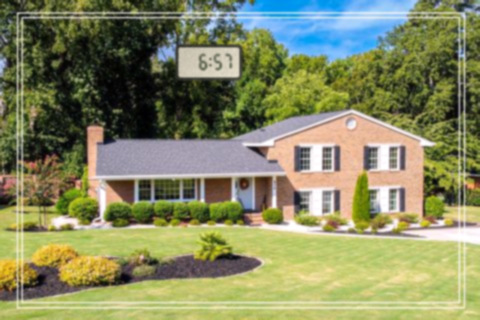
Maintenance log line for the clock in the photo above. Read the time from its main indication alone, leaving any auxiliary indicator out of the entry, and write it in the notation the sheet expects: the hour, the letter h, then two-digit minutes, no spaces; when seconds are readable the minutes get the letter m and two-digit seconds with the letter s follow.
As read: 6h57
